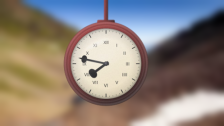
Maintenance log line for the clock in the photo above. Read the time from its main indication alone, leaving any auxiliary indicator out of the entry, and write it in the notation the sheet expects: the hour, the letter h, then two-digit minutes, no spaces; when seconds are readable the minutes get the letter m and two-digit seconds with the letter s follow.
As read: 7h47
